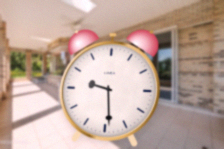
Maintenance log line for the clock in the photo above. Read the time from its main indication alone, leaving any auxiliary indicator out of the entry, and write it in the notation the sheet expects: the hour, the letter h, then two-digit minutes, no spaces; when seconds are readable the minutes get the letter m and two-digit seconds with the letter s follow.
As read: 9h29
